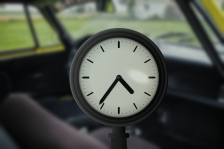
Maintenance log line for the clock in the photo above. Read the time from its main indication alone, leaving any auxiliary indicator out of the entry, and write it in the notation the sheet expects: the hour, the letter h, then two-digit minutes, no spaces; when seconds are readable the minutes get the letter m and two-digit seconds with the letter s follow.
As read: 4h36
